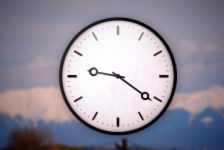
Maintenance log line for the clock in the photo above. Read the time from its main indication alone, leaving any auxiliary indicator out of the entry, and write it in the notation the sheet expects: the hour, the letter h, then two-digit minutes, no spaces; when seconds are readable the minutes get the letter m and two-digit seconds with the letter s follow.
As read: 9h21
